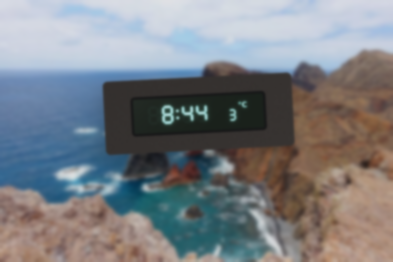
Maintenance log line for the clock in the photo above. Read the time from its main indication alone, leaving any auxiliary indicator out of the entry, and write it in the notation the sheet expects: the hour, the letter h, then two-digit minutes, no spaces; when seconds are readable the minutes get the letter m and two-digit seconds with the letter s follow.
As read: 8h44
